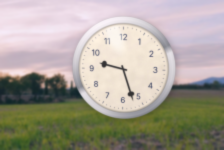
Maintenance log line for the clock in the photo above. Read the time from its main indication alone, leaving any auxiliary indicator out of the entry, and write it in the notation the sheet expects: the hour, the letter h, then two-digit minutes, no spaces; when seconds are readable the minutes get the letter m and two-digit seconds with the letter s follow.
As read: 9h27
